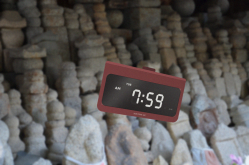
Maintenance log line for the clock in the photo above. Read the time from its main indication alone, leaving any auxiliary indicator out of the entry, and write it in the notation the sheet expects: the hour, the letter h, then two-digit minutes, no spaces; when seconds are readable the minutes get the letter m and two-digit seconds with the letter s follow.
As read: 7h59
